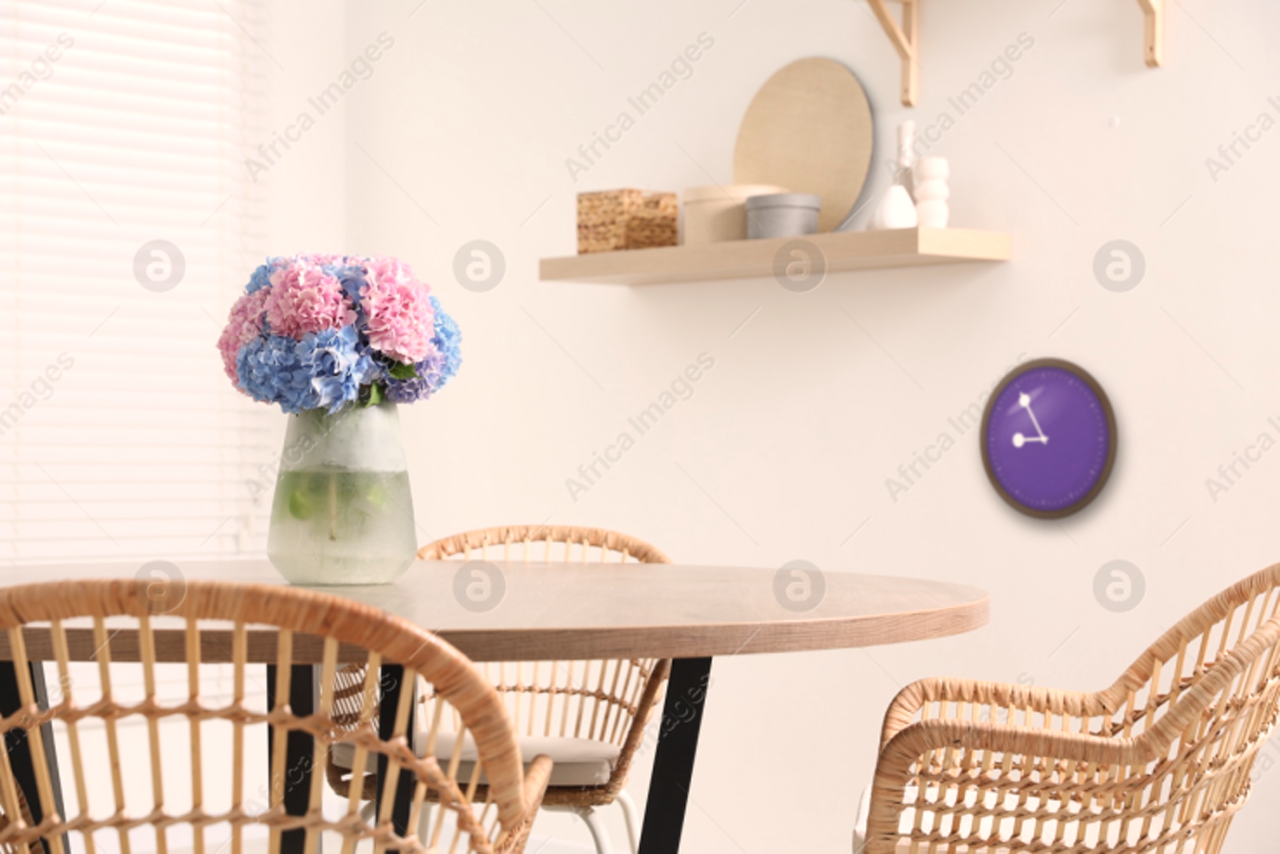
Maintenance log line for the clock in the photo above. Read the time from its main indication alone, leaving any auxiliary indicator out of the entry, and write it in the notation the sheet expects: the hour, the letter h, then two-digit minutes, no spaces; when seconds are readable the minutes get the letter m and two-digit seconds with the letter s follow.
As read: 8h55
